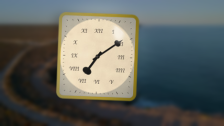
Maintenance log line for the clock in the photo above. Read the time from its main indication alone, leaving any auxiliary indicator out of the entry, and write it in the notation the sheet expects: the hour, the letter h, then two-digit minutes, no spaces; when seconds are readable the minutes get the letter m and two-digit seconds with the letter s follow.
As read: 7h09
